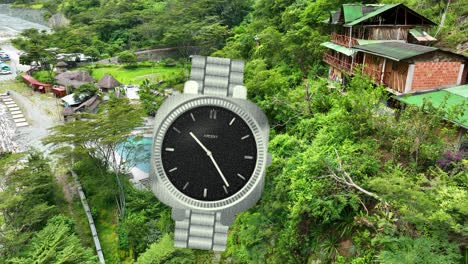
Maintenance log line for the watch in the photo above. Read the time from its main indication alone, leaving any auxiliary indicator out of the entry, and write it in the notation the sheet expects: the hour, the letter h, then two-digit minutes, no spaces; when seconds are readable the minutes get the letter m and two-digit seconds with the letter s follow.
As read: 10h24
